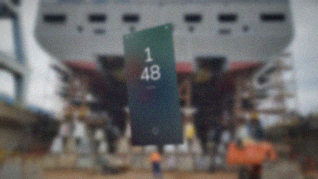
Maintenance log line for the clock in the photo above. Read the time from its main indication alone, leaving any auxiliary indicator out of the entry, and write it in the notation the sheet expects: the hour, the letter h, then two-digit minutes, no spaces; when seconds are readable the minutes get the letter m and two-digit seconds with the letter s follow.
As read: 1h48
